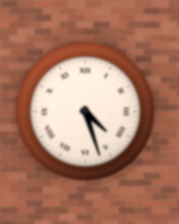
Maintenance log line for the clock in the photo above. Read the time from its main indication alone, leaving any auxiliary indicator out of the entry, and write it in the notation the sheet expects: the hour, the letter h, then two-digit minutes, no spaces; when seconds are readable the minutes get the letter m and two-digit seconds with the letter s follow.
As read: 4h27
